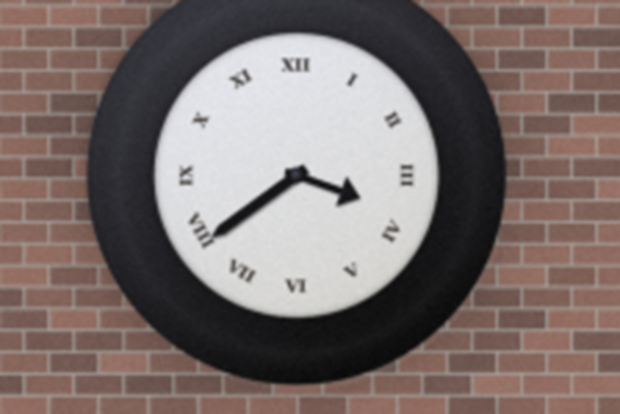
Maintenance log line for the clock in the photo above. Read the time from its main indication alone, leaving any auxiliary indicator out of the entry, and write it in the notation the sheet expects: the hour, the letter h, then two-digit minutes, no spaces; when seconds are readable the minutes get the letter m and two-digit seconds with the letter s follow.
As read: 3h39
